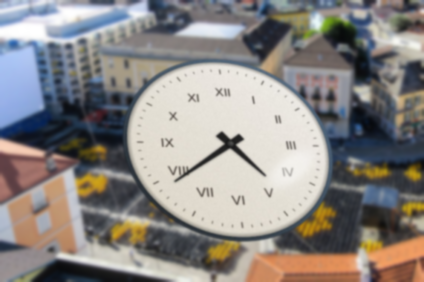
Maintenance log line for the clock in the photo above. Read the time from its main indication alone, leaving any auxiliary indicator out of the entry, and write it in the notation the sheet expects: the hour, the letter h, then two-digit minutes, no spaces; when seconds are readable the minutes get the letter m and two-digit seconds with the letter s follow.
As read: 4h39
